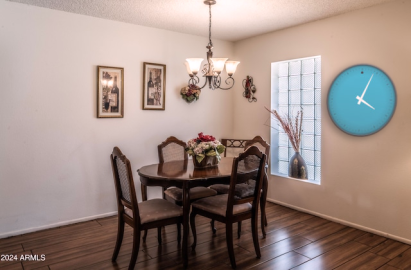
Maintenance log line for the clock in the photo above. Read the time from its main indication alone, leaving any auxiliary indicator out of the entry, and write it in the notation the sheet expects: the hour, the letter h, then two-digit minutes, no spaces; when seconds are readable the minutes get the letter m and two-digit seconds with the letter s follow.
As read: 4h04
